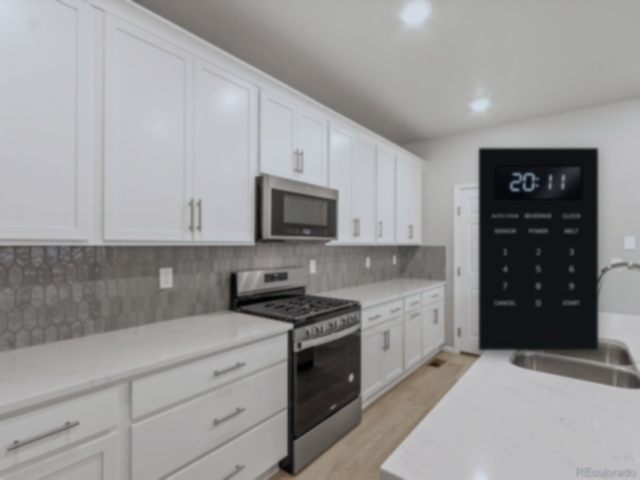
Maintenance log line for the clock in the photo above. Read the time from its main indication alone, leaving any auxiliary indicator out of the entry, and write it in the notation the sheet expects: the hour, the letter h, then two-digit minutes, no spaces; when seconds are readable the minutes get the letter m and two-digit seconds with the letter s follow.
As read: 20h11
